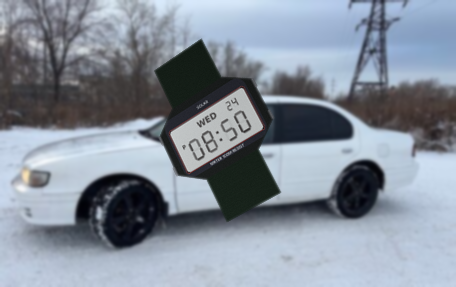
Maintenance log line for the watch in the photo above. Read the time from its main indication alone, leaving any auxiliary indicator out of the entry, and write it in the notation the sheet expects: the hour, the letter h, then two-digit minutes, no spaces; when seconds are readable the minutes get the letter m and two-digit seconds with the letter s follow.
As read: 8h50
